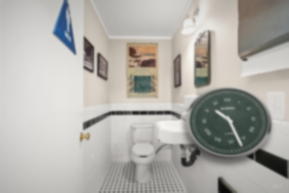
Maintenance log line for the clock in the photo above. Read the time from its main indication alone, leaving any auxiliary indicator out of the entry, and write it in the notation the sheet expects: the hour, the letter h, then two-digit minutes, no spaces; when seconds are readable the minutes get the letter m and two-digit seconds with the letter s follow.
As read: 10h27
